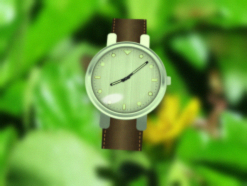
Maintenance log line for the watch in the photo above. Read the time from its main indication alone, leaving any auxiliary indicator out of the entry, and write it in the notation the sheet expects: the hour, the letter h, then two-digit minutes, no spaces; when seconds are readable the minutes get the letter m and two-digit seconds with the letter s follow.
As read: 8h08
